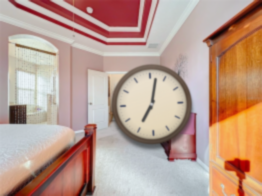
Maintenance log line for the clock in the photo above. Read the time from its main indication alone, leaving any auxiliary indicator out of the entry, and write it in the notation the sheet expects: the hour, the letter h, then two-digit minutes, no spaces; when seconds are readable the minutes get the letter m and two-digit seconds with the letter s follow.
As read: 7h02
